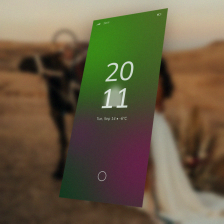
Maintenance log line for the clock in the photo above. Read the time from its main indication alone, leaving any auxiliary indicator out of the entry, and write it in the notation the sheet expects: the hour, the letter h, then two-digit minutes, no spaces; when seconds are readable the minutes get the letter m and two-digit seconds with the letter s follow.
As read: 20h11
